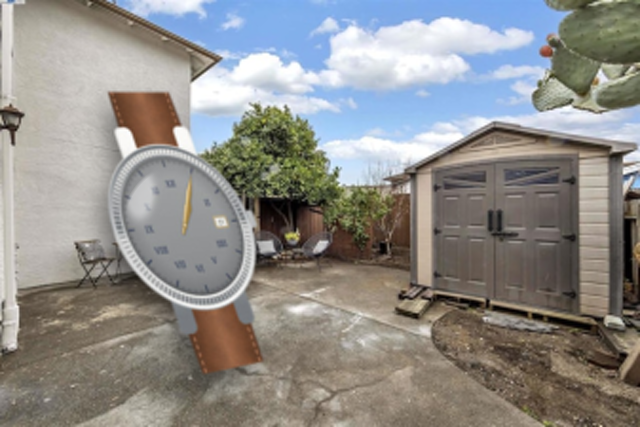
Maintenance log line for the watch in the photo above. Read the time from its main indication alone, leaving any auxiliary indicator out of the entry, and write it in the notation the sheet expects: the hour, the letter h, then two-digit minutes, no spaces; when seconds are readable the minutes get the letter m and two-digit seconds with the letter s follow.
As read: 1h05
